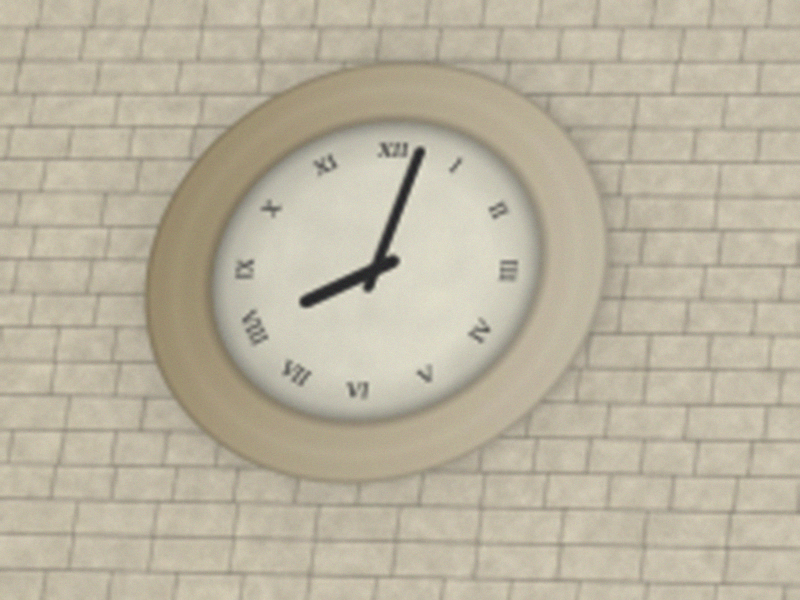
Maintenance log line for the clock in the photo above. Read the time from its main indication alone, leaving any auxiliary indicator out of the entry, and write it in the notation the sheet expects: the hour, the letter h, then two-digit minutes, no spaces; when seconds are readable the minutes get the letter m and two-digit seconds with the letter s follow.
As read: 8h02
